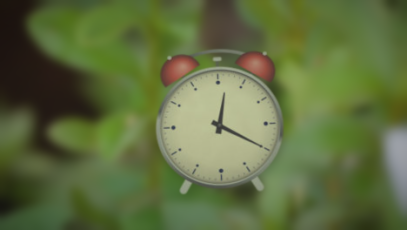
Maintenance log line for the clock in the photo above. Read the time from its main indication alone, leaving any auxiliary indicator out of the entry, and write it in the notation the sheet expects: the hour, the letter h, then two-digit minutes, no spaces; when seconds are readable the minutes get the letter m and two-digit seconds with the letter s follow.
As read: 12h20
